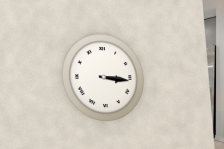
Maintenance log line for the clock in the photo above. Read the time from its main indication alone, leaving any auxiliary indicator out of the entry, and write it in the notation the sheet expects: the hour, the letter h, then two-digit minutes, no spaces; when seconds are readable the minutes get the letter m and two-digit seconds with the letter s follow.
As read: 3h16
